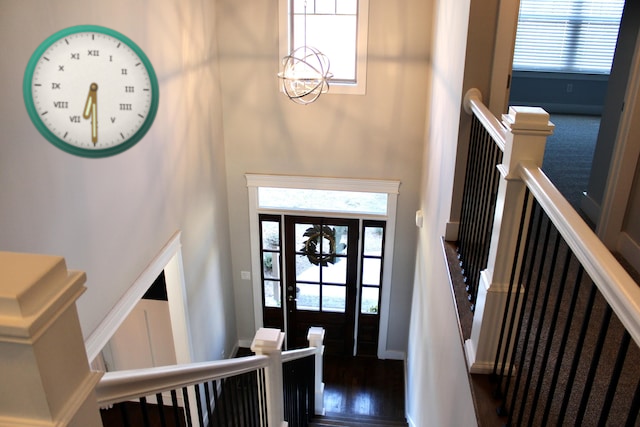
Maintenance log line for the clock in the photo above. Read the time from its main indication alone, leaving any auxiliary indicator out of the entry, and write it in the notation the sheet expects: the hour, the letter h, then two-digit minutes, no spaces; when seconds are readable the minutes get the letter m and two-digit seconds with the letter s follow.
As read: 6h30
